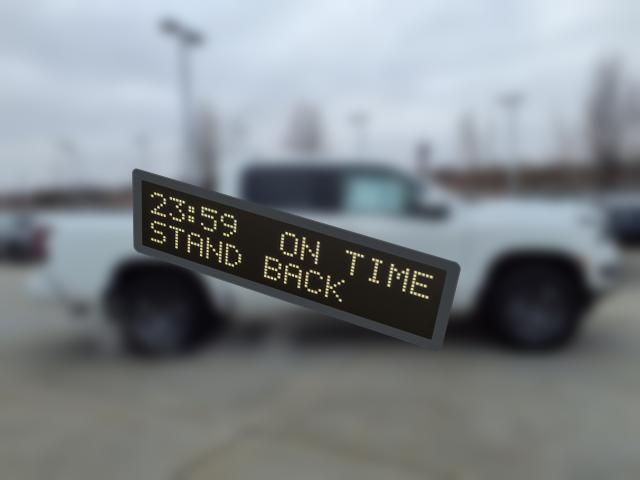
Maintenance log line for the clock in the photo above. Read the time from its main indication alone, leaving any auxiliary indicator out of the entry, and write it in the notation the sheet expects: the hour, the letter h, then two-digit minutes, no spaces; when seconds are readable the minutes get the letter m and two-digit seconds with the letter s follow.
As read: 23h59
